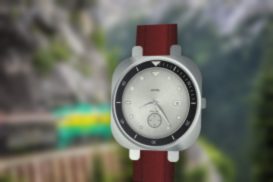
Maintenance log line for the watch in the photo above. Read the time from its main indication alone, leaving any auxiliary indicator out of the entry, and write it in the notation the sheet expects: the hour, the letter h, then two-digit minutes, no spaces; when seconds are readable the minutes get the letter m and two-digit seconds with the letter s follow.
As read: 8h24
